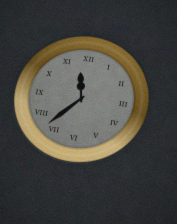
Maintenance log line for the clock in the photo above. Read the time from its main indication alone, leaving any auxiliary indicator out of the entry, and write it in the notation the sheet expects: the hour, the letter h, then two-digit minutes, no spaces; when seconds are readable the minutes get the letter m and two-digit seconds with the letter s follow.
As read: 11h37
